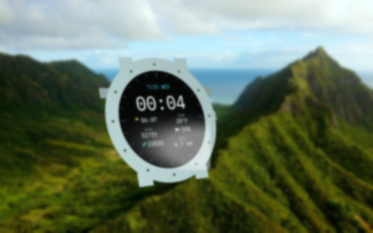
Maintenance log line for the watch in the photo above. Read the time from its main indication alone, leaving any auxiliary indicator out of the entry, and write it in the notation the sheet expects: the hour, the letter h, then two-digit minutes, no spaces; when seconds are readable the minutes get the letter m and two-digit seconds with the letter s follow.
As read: 0h04
